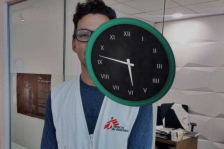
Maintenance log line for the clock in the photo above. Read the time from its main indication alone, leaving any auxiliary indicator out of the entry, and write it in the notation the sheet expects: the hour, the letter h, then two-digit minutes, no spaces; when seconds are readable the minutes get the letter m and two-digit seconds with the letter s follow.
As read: 5h47
